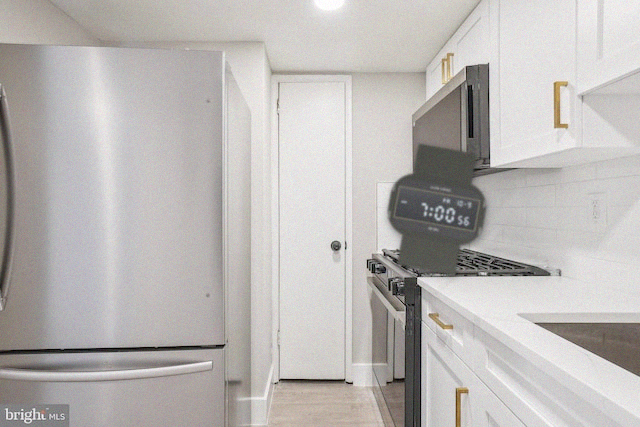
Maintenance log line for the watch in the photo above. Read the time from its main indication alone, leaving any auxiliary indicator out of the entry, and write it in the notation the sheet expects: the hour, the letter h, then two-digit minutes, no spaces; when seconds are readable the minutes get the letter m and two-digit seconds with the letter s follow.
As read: 7h00
